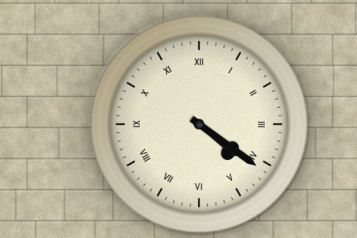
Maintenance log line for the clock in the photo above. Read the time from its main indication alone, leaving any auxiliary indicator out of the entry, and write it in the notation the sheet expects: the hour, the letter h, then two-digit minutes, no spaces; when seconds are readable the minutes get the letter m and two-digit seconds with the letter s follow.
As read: 4h21
